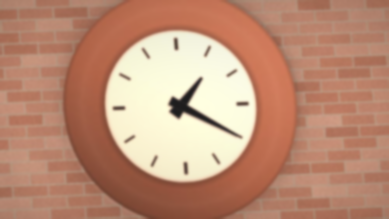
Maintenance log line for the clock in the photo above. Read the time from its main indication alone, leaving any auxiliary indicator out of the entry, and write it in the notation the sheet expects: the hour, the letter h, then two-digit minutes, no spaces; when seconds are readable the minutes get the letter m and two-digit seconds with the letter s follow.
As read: 1h20
